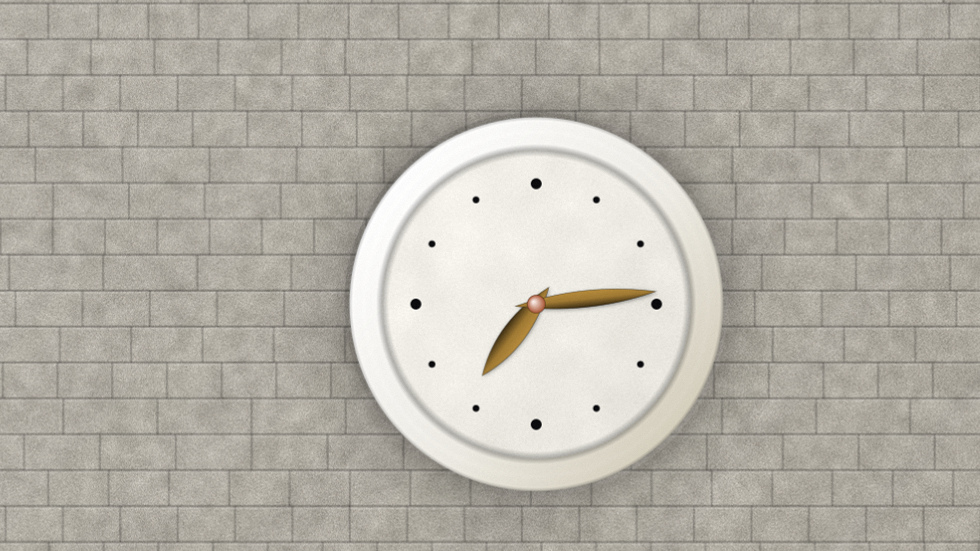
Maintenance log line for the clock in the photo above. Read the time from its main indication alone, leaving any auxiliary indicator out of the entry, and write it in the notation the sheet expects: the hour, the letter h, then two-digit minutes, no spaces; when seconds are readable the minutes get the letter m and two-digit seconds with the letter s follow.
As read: 7h14
